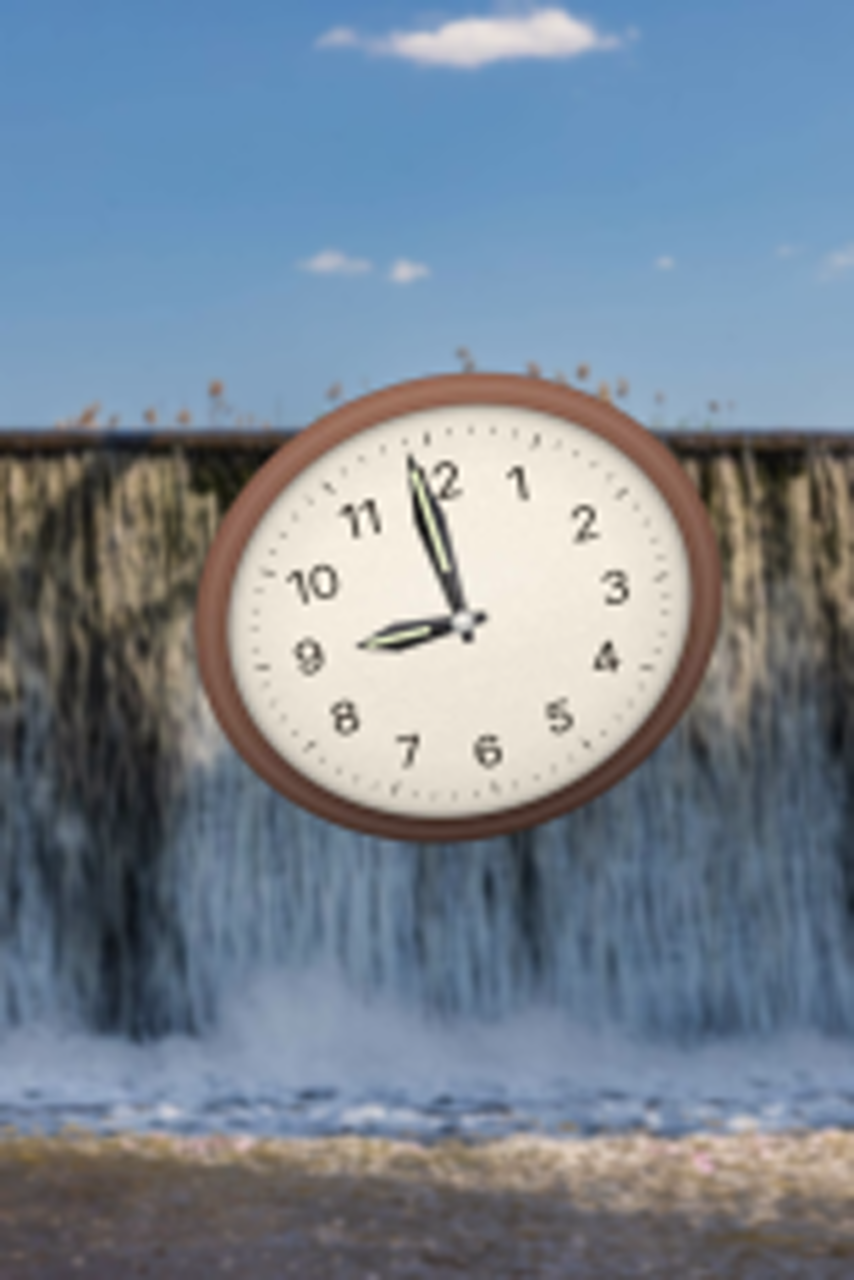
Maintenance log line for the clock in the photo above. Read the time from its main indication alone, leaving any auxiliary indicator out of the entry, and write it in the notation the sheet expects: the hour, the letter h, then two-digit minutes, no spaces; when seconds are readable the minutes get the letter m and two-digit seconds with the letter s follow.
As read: 8h59
